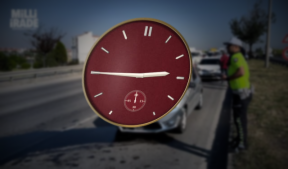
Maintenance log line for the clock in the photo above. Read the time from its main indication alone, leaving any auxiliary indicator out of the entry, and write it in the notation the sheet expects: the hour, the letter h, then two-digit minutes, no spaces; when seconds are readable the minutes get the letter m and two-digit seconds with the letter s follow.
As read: 2h45
